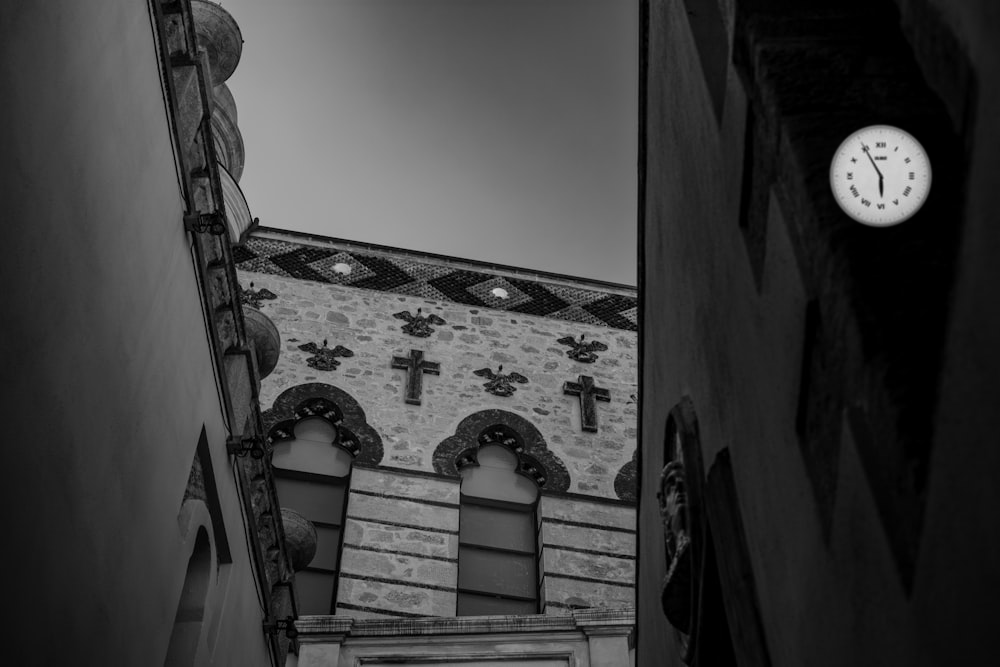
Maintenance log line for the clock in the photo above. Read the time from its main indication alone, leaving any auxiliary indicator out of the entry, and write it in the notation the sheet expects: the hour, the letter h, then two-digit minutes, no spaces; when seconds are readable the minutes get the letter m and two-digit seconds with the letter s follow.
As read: 5h55
